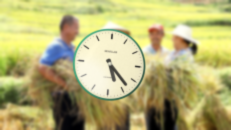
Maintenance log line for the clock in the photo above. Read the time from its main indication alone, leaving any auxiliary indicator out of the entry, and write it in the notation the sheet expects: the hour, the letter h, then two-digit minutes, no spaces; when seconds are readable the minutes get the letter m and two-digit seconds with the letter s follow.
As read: 5h23
